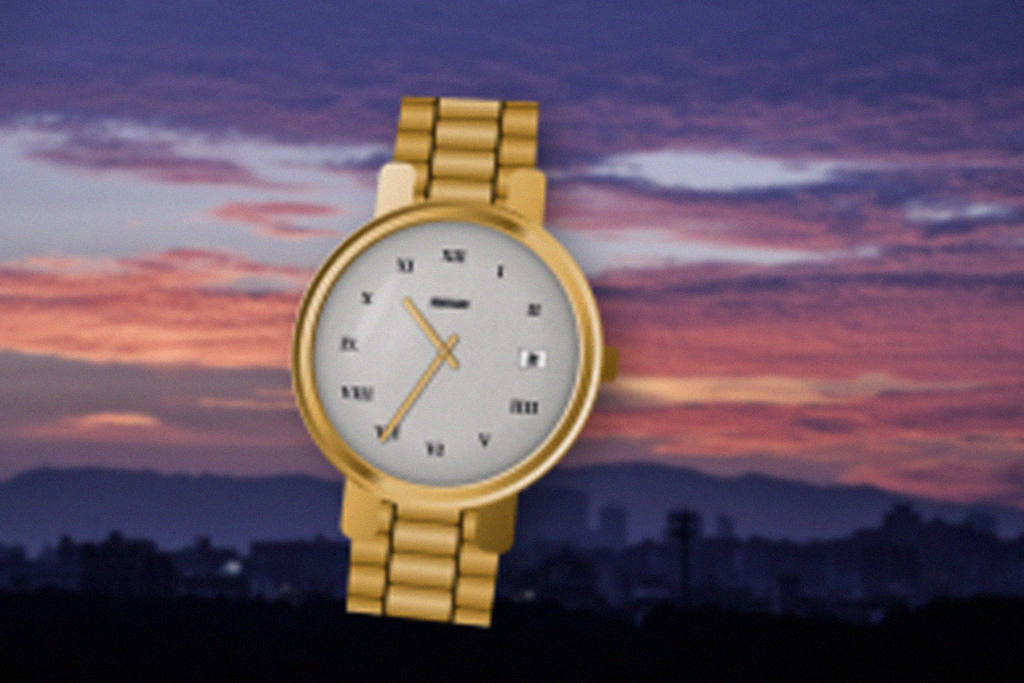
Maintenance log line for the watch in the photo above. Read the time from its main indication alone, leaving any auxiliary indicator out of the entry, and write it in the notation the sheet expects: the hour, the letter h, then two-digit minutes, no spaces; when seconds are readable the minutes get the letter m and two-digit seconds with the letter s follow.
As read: 10h35
